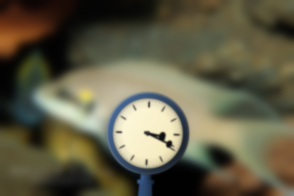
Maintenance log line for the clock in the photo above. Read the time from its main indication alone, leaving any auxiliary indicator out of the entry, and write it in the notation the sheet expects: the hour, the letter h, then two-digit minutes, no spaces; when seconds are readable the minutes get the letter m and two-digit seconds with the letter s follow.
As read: 3h19
